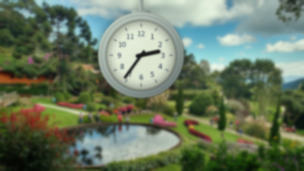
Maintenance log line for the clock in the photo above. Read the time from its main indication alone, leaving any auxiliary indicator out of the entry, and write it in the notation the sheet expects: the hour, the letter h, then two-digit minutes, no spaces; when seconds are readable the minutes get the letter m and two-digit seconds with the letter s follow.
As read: 2h36
